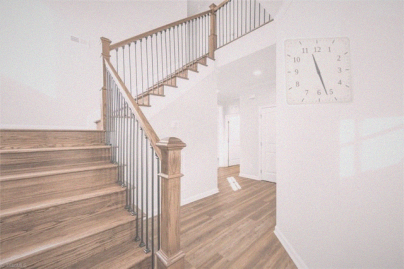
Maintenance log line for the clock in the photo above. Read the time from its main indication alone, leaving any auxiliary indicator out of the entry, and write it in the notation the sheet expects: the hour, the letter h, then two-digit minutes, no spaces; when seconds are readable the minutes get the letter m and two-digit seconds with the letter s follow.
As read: 11h27
